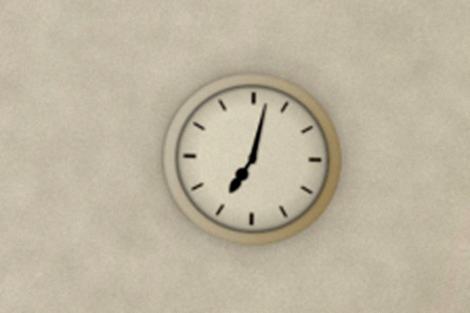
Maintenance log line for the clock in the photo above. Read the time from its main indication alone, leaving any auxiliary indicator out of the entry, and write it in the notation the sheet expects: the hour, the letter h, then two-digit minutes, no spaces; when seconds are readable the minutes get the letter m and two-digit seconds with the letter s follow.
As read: 7h02
